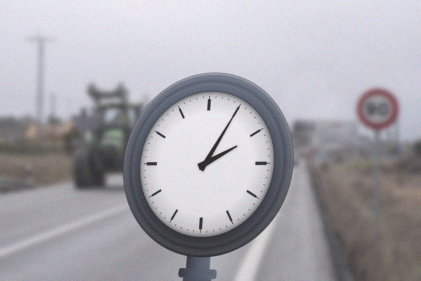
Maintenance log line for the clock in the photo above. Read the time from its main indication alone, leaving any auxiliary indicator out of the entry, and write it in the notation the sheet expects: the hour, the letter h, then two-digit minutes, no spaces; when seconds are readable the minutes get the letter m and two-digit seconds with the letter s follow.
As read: 2h05
